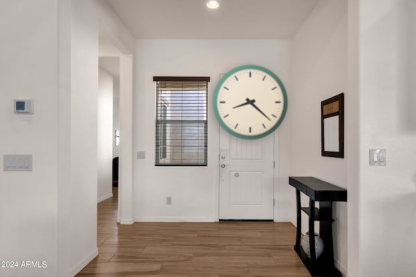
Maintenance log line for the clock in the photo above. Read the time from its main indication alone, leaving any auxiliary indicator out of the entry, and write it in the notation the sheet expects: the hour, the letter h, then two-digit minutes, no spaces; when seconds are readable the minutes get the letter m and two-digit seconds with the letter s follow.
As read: 8h22
